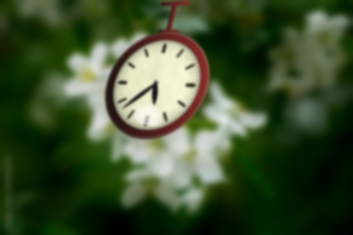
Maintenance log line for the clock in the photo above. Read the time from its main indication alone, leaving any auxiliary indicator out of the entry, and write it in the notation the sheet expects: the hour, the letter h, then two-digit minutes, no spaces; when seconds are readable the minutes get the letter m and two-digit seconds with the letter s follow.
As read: 5h38
